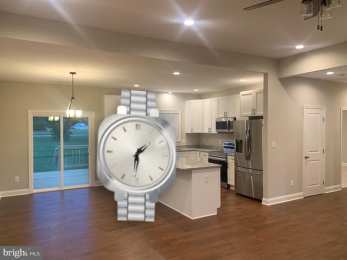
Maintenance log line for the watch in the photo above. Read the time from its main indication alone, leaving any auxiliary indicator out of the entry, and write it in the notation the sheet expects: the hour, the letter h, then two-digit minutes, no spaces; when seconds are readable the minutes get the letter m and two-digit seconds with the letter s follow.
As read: 1h31
